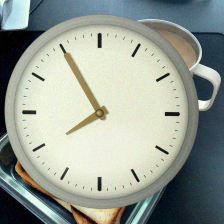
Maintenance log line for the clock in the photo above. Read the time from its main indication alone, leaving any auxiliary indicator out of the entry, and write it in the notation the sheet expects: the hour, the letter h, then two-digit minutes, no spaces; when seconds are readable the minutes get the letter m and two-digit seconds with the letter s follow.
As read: 7h55
